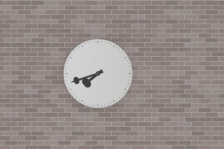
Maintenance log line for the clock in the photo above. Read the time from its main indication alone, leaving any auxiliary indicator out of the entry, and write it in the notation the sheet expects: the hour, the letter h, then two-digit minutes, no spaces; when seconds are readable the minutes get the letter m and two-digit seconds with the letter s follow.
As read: 7h42
